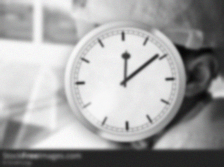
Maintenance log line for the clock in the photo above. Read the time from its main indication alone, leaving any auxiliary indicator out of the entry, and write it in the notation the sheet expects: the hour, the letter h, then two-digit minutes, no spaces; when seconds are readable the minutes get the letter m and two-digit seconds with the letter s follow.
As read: 12h09
